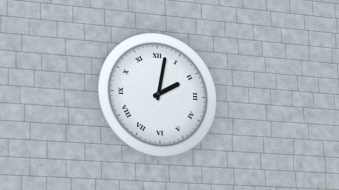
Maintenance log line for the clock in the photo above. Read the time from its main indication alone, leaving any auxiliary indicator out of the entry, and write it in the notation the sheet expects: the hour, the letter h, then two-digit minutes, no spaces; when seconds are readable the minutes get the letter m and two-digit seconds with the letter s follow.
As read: 2h02
